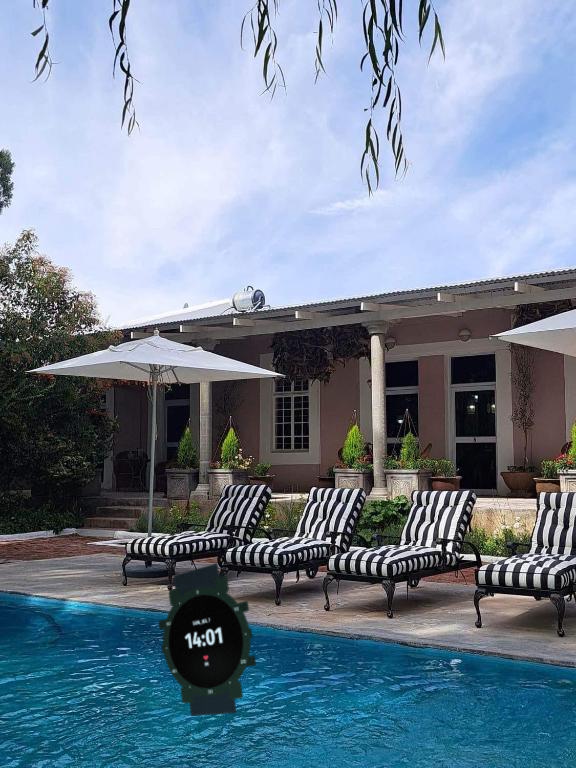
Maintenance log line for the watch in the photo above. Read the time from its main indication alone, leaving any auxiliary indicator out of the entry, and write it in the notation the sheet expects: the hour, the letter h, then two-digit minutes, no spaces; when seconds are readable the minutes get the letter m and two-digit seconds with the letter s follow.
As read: 14h01
